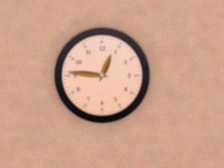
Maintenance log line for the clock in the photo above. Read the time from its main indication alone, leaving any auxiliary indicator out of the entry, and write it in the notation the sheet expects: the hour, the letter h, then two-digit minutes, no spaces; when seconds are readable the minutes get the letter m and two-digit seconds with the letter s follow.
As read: 12h46
